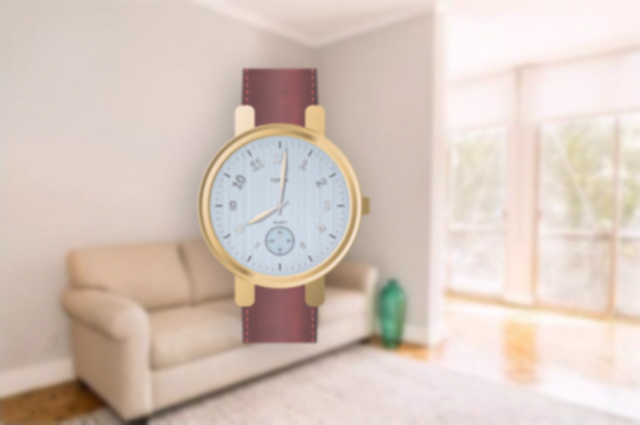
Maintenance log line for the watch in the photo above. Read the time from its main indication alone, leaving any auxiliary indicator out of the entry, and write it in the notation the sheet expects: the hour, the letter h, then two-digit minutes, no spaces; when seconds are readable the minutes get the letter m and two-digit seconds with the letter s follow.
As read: 8h01
